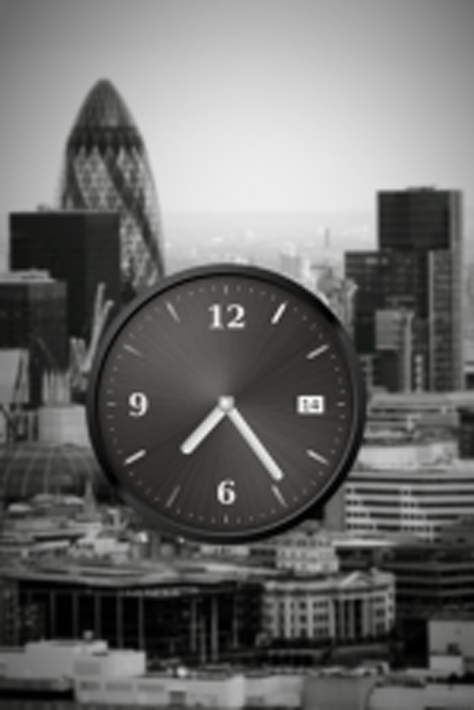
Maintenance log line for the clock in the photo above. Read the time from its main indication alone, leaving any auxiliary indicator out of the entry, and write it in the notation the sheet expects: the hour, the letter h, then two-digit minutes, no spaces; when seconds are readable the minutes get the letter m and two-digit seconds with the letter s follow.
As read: 7h24
